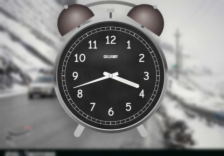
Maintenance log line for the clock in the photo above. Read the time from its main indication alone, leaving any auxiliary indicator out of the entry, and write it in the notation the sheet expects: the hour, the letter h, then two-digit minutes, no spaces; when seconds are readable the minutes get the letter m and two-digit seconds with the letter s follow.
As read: 3h42
